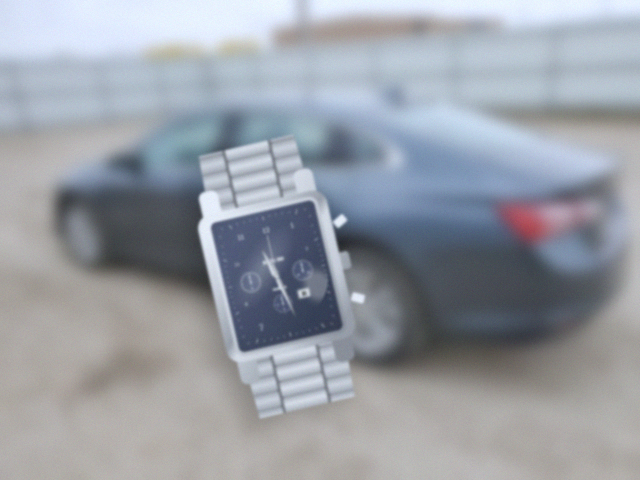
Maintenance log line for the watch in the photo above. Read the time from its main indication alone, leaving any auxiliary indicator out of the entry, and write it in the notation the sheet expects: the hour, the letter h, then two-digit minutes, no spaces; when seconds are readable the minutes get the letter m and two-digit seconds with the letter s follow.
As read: 11h28
